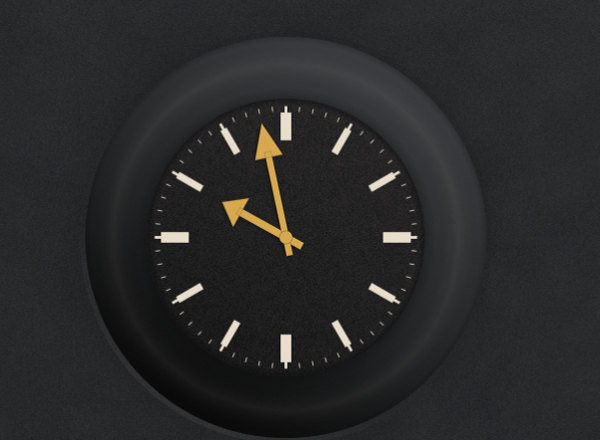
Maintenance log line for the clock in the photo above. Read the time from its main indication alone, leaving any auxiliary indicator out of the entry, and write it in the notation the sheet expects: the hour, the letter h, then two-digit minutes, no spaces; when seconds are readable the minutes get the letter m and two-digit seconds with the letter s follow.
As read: 9h58
